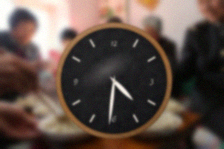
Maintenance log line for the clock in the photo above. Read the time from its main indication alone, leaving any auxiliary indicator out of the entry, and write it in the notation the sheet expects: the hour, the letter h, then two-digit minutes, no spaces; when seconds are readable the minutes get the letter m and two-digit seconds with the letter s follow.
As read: 4h31
